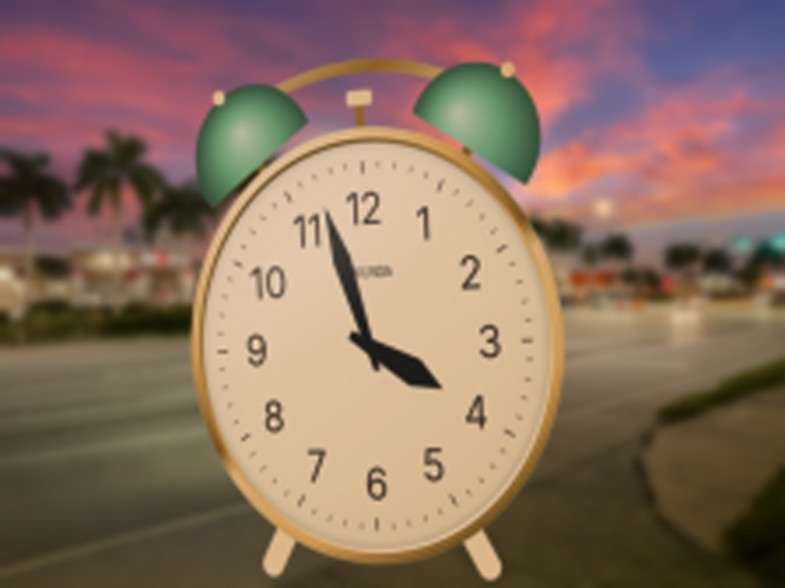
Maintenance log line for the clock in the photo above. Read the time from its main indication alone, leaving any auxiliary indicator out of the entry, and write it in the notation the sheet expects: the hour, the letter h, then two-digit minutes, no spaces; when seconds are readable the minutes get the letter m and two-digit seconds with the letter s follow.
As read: 3h57
